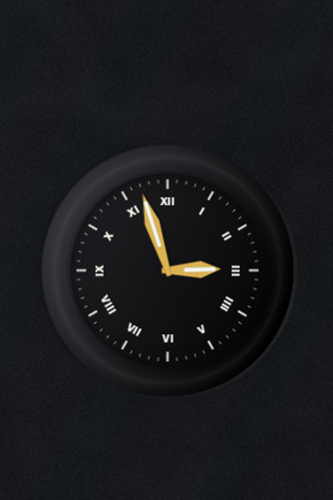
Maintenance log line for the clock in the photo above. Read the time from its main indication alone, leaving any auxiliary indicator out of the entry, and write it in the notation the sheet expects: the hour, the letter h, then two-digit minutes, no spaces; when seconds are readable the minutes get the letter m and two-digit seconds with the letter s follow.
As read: 2h57
